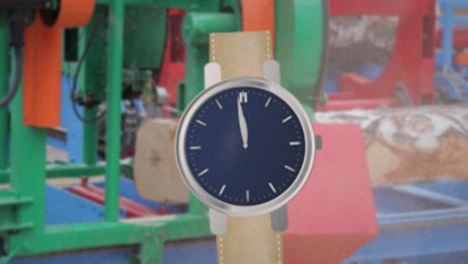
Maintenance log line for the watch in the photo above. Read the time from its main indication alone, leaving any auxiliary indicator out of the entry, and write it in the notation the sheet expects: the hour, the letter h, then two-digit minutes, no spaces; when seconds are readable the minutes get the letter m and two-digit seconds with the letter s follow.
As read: 11h59
